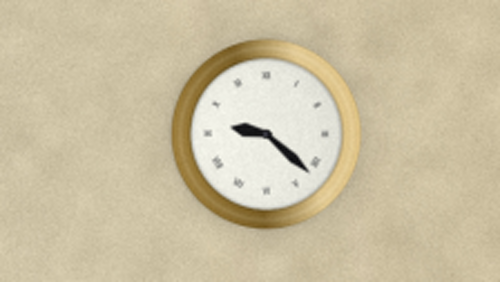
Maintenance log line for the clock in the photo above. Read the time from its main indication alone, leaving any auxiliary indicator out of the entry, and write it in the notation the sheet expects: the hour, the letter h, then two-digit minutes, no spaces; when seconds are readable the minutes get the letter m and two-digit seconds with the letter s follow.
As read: 9h22
